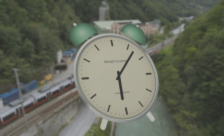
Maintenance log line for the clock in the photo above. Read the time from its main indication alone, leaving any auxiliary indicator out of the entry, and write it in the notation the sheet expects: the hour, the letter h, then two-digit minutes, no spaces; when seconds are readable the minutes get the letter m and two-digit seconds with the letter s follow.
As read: 6h07
